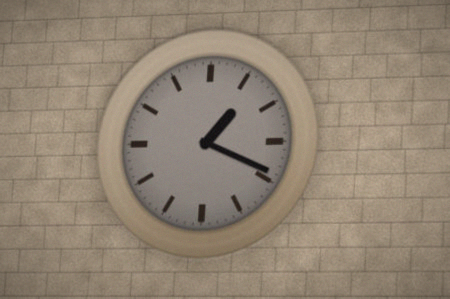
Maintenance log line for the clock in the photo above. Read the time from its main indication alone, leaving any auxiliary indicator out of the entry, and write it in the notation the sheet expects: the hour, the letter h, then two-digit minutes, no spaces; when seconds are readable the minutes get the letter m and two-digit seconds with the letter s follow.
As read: 1h19
